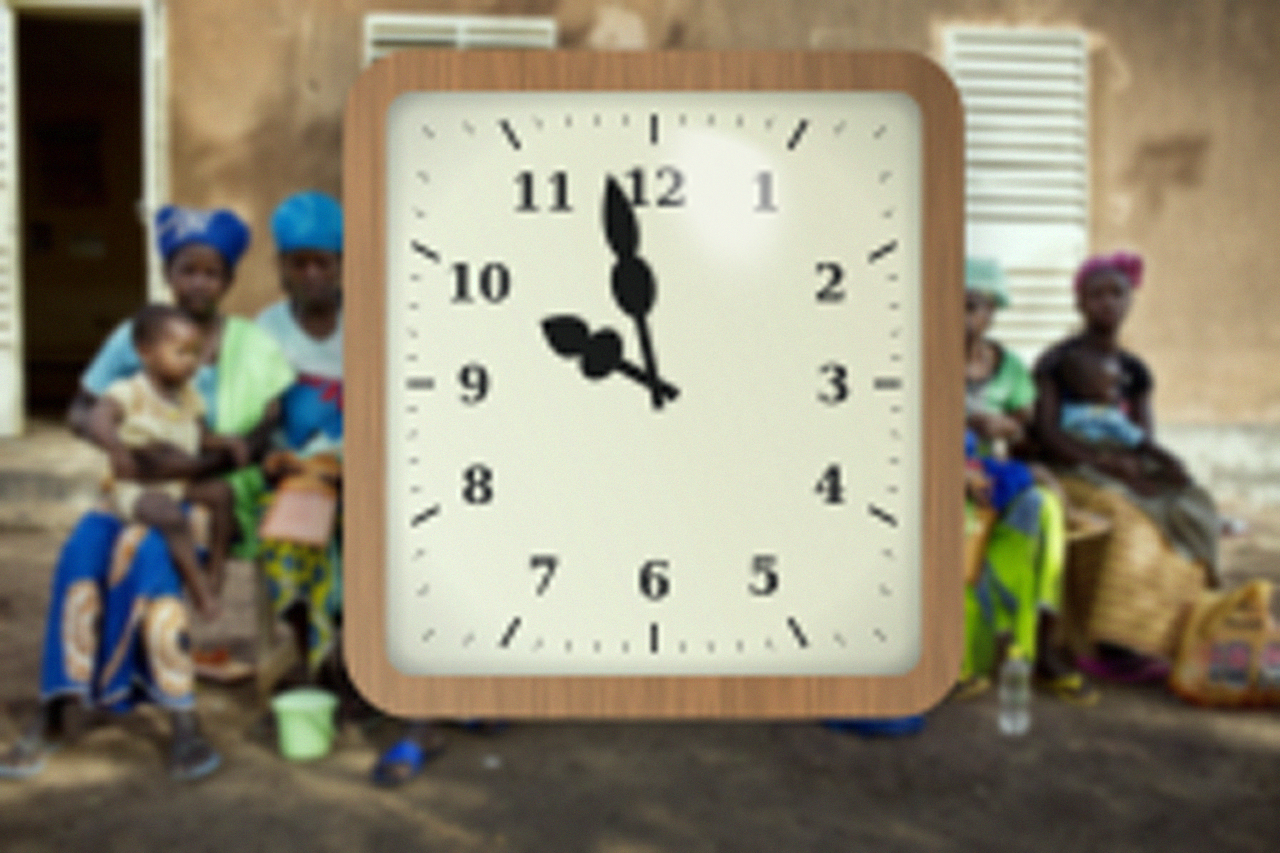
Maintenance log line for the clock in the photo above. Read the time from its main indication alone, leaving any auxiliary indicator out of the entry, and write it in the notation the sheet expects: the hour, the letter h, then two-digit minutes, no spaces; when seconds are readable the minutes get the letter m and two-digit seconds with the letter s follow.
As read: 9h58
